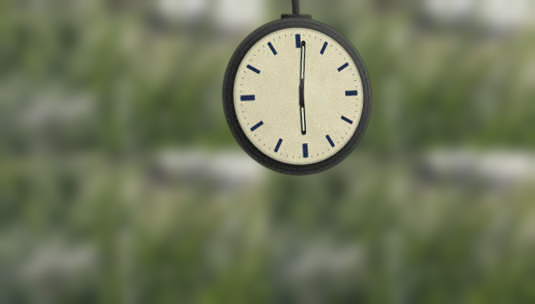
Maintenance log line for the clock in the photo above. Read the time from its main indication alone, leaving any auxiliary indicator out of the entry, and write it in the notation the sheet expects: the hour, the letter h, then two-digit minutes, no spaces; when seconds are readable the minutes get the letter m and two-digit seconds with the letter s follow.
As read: 6h01
